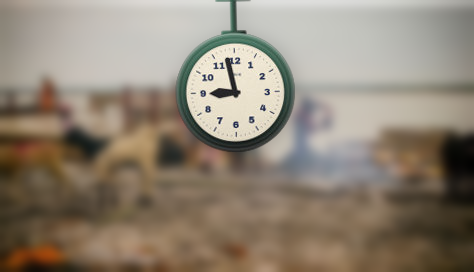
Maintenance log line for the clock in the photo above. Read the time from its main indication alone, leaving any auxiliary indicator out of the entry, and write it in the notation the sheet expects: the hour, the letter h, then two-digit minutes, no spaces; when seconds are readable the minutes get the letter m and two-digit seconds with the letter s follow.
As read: 8h58
